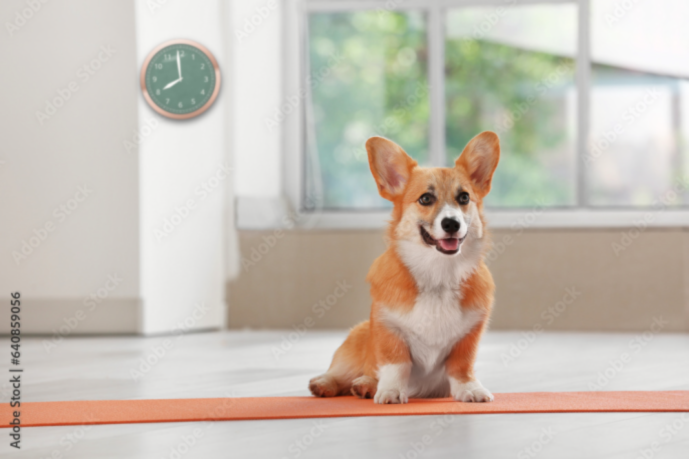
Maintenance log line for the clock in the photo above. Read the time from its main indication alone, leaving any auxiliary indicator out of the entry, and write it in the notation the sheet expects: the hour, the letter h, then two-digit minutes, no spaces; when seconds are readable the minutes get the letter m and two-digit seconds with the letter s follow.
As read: 7h59
